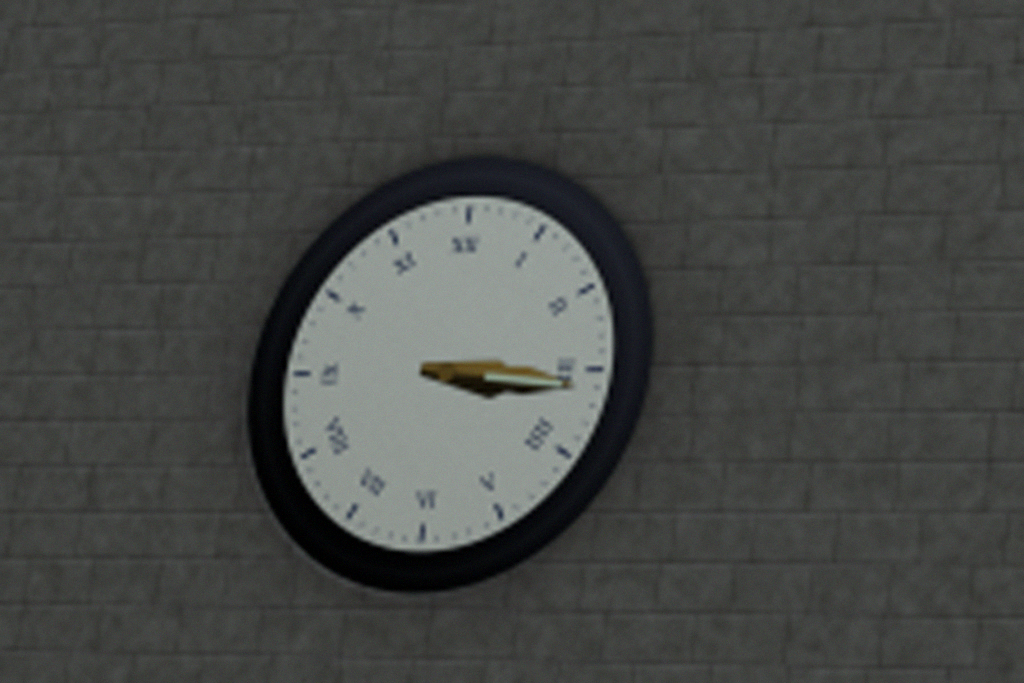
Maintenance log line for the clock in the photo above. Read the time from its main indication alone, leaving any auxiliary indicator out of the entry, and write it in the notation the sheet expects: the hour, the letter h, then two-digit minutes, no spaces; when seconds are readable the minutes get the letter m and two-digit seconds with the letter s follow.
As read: 3h16
